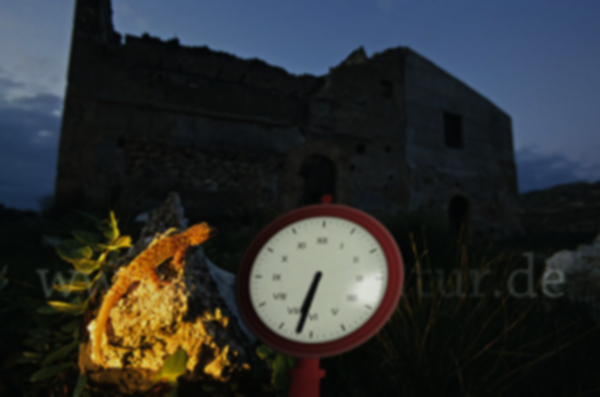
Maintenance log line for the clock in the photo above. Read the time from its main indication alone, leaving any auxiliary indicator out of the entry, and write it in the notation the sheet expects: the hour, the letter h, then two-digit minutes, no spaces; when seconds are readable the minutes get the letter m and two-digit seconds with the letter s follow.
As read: 6h32
